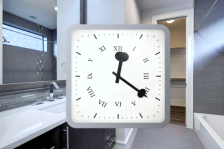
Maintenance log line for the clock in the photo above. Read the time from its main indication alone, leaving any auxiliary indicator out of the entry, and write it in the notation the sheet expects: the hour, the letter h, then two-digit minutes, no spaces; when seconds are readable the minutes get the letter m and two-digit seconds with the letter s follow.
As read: 12h21
